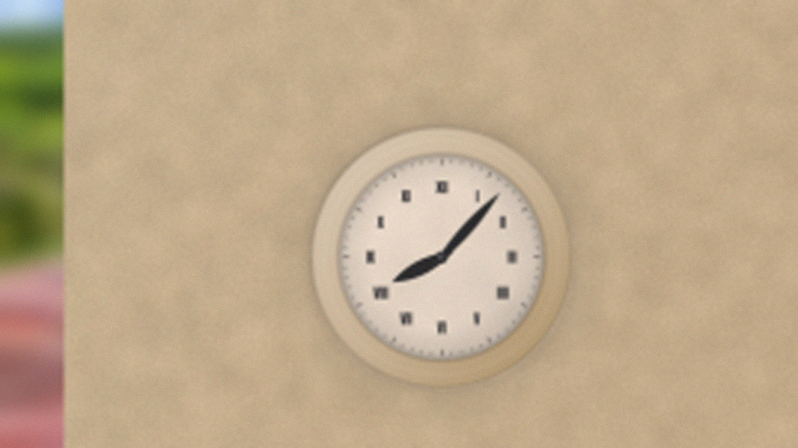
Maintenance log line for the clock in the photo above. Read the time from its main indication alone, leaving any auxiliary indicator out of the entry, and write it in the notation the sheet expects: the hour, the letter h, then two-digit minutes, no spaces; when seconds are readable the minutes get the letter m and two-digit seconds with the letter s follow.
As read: 8h07
